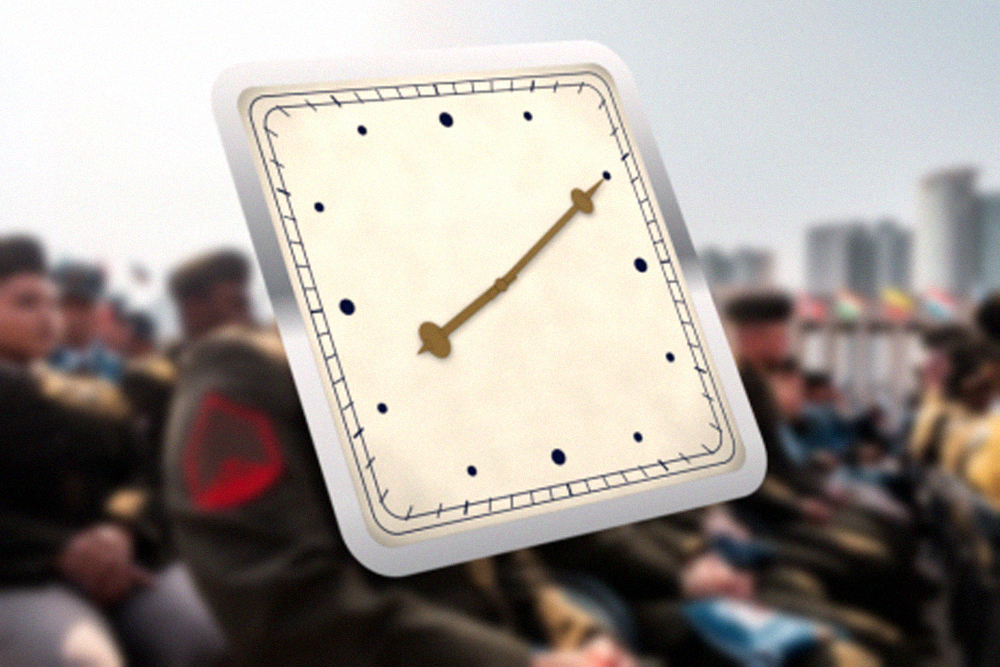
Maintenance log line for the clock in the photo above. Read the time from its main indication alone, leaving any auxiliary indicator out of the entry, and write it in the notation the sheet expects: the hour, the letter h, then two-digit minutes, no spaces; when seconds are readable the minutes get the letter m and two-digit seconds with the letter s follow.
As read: 8h10
